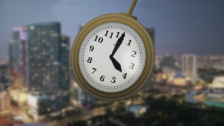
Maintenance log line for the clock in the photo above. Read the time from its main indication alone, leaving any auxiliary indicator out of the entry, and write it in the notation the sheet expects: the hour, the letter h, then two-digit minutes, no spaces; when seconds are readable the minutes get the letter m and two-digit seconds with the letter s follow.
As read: 4h01
